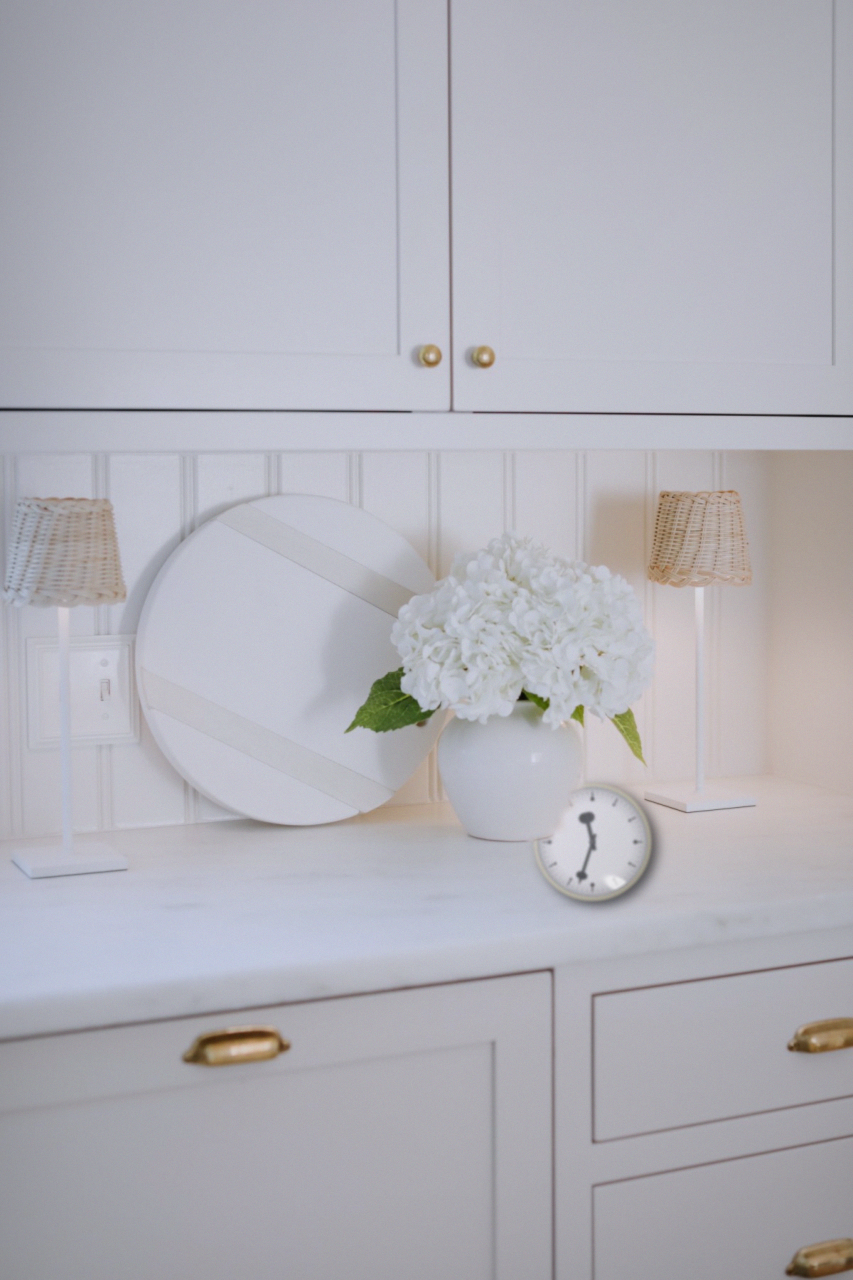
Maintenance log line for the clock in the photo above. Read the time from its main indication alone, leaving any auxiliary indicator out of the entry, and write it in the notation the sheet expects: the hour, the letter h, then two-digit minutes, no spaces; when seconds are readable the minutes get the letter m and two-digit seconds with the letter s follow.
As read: 11h33
